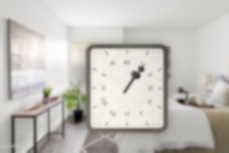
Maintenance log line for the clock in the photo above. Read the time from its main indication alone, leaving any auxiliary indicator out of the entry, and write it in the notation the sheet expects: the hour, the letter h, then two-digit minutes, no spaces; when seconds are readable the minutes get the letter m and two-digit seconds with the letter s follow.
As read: 1h06
